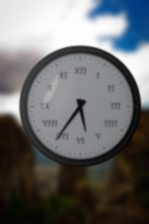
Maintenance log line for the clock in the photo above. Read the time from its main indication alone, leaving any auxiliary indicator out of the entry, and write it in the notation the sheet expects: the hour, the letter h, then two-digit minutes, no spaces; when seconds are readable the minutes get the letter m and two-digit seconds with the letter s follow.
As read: 5h36
